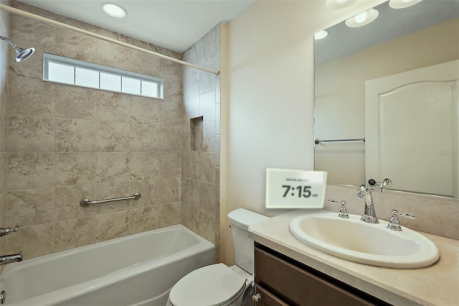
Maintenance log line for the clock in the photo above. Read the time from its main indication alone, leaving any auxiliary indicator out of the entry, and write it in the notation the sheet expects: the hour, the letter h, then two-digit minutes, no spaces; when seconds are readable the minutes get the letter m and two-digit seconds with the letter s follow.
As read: 7h15
